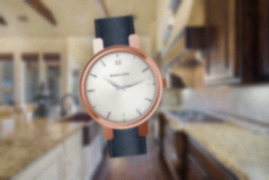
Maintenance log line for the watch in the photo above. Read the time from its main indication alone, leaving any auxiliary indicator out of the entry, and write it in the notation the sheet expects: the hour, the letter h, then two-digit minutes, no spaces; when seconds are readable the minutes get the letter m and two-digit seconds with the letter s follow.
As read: 10h13
